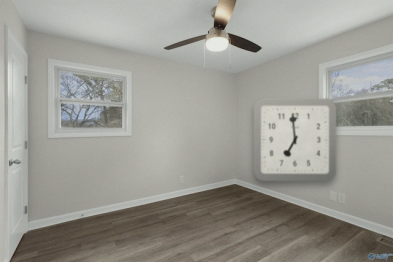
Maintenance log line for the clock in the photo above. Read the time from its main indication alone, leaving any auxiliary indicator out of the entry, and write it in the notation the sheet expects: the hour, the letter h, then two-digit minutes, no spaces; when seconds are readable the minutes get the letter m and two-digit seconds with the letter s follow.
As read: 6h59
